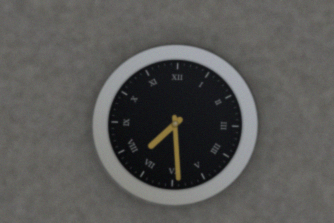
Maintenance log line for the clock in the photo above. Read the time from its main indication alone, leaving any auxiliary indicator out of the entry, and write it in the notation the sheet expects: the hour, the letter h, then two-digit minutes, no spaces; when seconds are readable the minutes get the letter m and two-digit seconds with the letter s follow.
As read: 7h29
